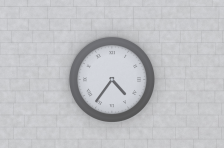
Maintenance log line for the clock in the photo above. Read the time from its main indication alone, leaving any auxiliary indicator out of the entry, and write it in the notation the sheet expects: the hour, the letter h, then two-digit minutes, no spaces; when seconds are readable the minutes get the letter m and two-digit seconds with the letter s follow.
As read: 4h36
